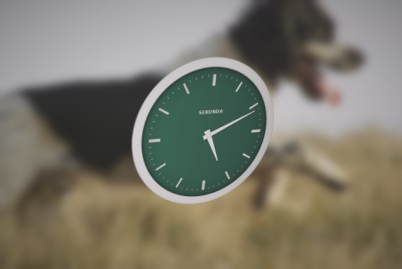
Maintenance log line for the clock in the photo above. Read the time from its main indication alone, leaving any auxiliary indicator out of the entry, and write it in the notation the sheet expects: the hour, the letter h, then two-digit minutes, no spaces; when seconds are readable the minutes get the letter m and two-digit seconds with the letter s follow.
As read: 5h11
